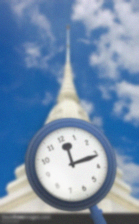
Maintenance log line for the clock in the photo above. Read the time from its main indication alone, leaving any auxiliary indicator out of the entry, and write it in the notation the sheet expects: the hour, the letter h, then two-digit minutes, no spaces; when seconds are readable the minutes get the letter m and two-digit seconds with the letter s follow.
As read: 12h16
